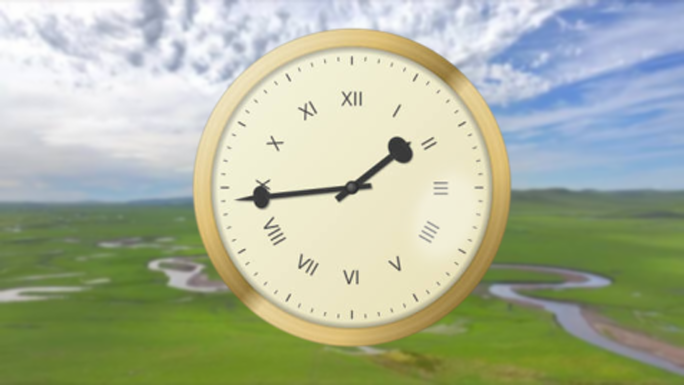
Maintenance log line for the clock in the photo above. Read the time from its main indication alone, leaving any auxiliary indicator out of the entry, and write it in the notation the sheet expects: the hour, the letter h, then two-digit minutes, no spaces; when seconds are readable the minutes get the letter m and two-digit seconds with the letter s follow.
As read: 1h44
